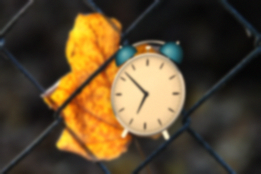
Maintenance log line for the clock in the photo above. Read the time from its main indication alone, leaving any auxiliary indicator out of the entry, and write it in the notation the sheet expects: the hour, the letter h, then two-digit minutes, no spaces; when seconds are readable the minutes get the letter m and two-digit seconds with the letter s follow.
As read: 6h52
